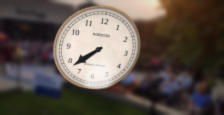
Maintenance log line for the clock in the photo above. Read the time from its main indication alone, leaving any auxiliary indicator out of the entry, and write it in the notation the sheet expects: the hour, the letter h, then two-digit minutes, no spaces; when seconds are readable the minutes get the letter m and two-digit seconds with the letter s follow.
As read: 7h38
